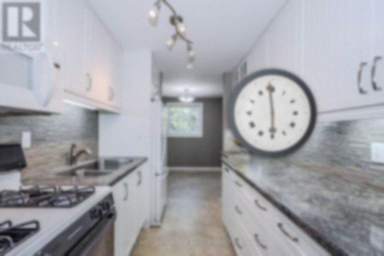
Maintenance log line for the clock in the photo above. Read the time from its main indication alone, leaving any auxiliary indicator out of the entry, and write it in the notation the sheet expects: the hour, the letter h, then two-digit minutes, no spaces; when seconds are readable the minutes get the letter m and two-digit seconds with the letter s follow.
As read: 5h59
